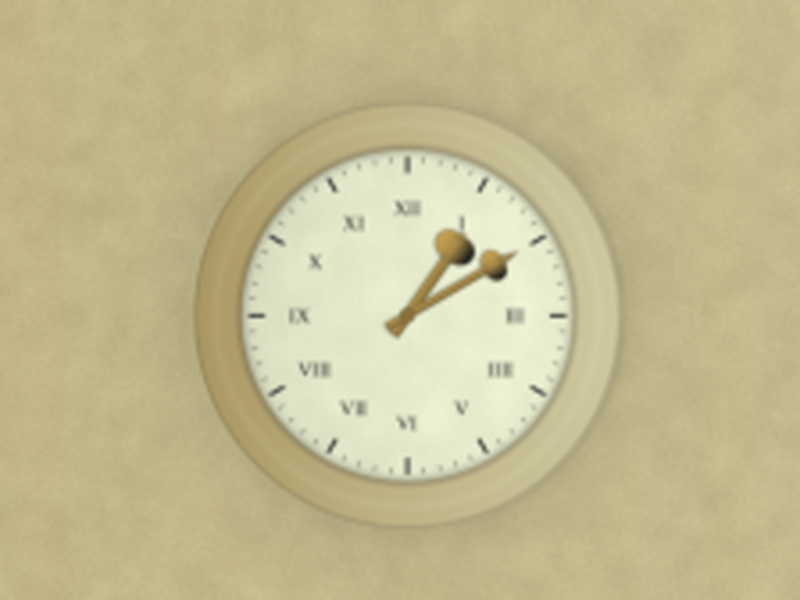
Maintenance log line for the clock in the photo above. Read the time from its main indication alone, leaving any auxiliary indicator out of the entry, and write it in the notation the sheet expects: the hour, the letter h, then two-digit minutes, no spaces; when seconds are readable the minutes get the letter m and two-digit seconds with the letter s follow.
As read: 1h10
